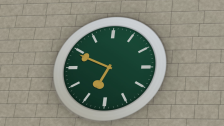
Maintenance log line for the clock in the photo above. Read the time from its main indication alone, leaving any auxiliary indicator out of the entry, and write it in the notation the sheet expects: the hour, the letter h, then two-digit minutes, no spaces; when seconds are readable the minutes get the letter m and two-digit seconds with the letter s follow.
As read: 6h49
